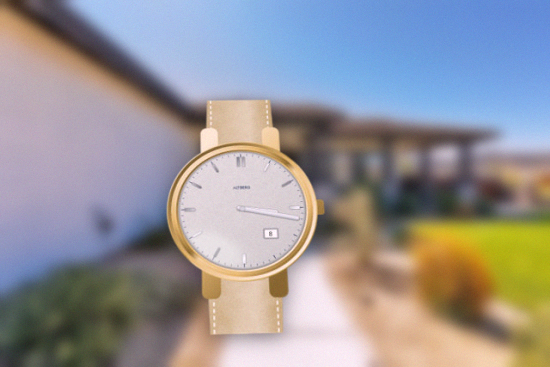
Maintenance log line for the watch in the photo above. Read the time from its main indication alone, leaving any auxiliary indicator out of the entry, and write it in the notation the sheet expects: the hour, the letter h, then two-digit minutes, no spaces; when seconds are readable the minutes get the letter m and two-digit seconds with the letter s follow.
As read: 3h17
